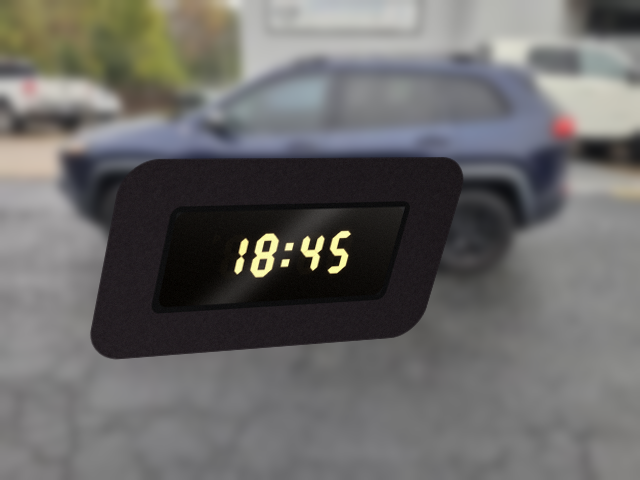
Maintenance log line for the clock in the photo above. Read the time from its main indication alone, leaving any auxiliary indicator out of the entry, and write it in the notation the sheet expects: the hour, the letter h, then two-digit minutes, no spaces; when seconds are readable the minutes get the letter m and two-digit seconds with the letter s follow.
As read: 18h45
